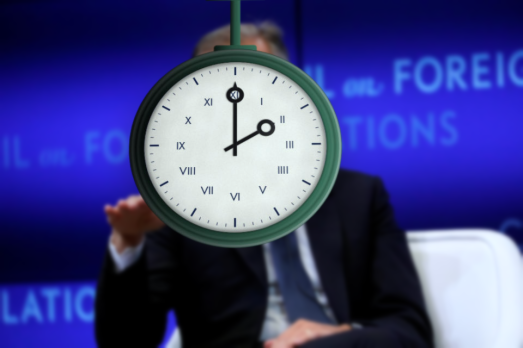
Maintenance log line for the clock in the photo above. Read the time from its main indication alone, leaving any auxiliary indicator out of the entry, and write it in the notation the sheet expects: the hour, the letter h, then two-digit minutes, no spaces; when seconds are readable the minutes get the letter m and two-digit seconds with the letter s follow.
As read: 2h00
